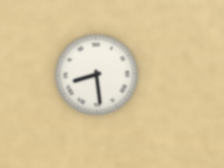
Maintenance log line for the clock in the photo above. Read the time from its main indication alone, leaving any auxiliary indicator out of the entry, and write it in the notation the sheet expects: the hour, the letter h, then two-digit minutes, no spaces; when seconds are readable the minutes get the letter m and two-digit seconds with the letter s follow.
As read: 8h29
